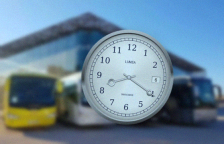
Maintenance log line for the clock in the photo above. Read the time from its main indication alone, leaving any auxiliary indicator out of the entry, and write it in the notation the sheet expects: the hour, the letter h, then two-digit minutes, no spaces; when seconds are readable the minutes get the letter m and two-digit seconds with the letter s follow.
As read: 8h20
